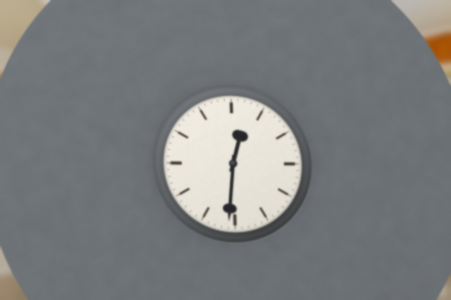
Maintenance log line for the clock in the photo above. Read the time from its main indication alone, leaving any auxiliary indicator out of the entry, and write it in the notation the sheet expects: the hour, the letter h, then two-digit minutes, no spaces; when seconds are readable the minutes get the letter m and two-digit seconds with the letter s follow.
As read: 12h31
